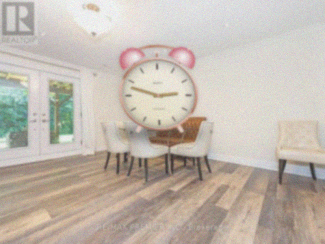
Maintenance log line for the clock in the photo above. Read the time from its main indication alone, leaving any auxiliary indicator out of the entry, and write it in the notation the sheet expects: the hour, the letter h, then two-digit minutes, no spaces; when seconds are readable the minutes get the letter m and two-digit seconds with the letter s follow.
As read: 2h48
